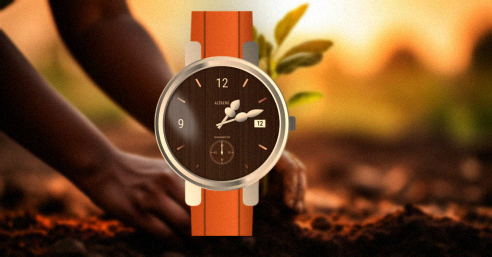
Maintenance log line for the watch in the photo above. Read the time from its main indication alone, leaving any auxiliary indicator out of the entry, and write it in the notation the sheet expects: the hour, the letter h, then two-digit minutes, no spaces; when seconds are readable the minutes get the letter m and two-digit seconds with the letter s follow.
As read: 1h12
